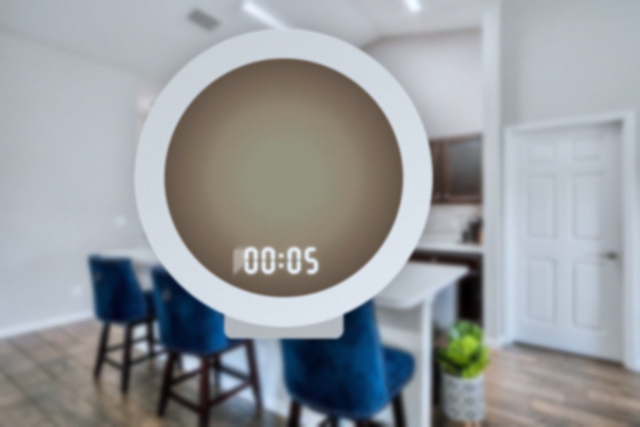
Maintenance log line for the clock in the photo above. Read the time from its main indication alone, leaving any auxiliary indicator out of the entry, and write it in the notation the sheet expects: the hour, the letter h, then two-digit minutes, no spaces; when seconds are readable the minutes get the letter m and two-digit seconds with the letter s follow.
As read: 0h05
